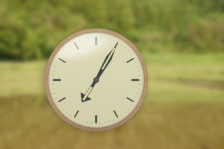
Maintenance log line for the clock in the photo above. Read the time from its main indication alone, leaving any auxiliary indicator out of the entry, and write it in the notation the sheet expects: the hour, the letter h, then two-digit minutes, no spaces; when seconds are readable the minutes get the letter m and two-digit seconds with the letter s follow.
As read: 7h05
